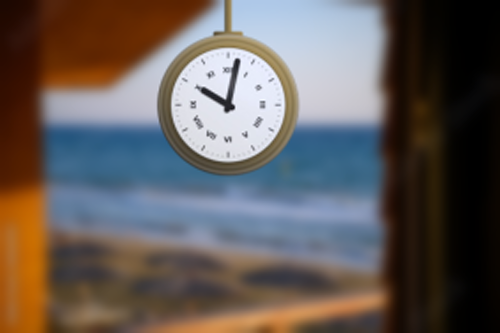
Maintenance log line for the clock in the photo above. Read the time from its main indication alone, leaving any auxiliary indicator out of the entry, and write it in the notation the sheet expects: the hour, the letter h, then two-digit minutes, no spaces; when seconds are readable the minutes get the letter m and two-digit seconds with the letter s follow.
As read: 10h02
